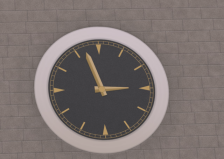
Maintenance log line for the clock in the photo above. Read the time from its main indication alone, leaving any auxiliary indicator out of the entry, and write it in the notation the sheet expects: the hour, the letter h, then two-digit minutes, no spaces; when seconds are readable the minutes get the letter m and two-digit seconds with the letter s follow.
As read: 2h57
